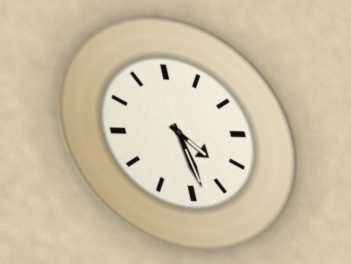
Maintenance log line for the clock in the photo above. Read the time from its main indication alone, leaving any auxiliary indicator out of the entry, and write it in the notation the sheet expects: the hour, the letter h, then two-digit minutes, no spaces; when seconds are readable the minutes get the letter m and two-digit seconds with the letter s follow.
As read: 4h28
